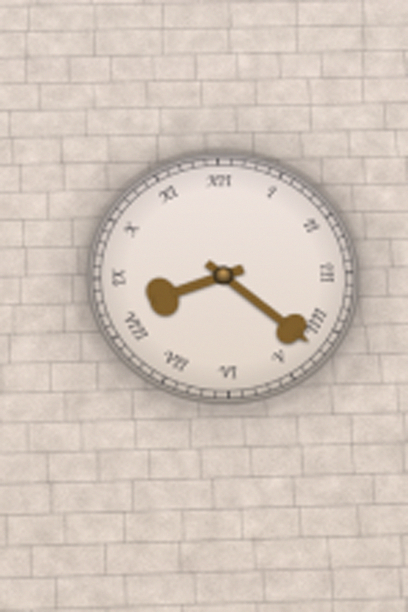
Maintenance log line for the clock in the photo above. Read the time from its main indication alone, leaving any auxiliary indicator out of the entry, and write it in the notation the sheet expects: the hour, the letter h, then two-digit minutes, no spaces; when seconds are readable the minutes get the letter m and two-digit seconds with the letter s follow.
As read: 8h22
